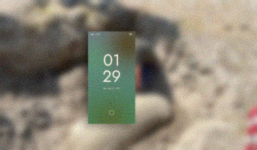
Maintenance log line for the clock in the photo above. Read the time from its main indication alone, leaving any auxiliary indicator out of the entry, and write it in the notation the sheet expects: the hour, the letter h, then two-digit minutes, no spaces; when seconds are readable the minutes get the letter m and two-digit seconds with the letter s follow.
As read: 1h29
